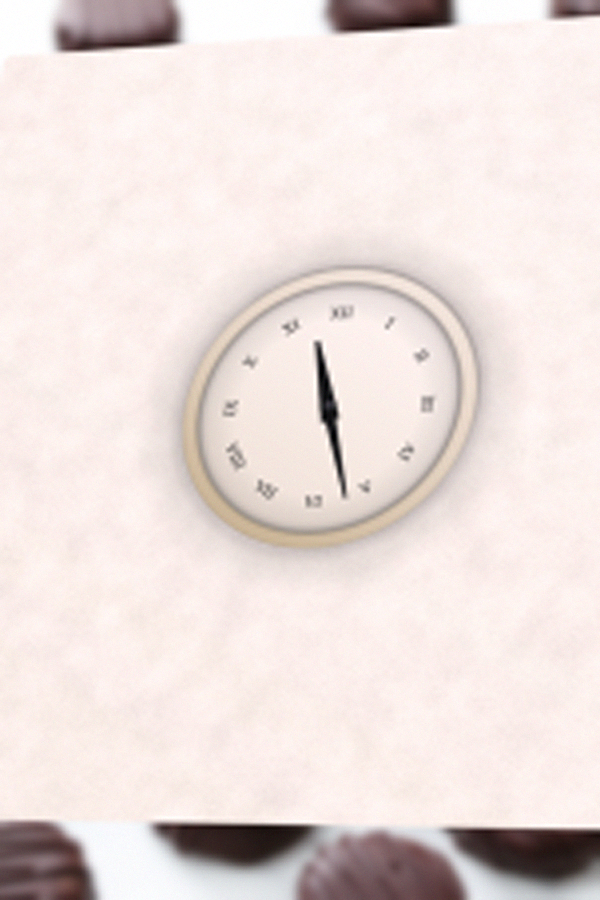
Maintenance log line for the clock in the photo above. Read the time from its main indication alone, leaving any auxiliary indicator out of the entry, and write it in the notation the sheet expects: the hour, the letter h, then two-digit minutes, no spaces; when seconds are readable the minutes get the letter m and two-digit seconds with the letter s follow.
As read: 11h27
